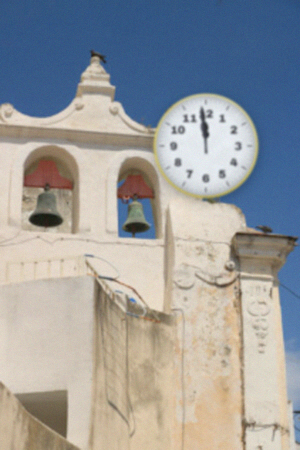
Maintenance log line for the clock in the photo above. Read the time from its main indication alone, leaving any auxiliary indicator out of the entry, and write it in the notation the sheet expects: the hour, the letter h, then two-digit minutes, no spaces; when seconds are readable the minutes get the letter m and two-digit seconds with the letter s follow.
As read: 11h59
